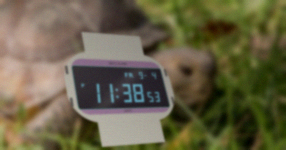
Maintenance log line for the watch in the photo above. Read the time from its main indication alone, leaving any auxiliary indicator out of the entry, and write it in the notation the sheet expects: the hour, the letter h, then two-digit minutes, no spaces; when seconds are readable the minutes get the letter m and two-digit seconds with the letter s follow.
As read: 11h38
